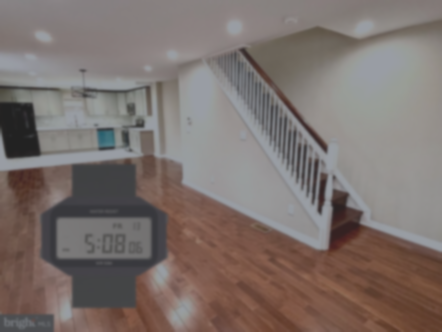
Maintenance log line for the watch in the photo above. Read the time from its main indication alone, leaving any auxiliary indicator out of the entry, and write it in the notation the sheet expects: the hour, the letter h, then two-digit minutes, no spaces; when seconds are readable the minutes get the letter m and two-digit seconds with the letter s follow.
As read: 5h08
